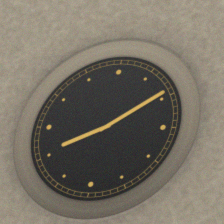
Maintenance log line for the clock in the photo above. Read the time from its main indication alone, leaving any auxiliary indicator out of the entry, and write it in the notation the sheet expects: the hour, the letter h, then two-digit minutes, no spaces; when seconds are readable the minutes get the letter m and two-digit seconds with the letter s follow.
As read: 8h09
